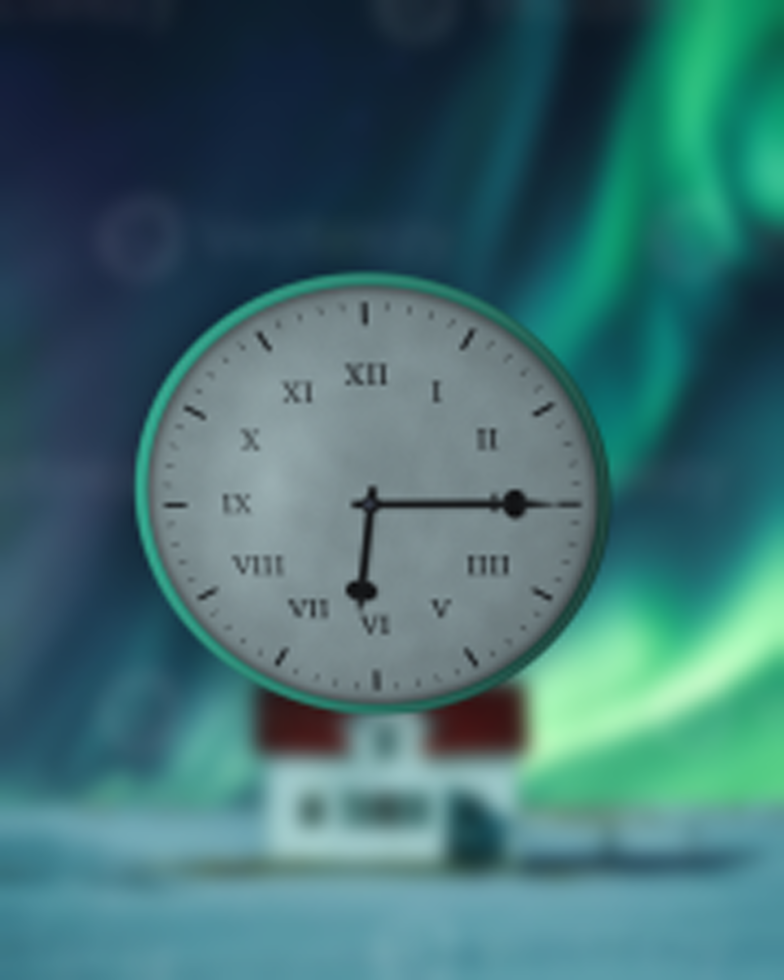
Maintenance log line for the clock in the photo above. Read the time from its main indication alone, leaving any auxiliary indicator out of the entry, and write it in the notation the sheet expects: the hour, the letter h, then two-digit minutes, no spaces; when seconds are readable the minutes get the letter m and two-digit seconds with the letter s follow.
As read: 6h15
